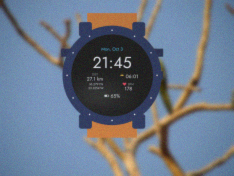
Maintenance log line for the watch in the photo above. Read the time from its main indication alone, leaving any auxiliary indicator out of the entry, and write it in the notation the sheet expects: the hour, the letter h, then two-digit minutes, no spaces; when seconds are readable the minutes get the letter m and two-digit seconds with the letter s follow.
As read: 21h45
